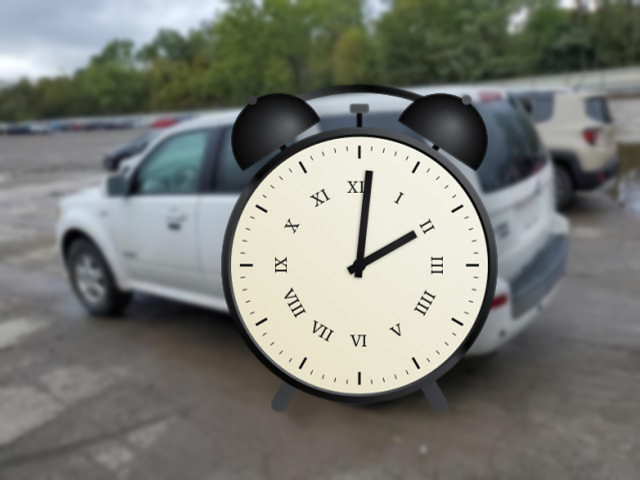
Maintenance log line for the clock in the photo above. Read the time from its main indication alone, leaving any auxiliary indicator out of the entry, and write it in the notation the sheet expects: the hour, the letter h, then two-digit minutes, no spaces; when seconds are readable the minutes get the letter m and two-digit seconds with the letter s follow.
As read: 2h01
